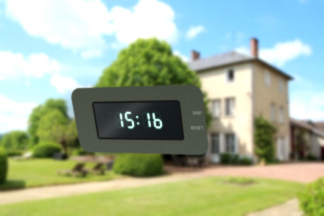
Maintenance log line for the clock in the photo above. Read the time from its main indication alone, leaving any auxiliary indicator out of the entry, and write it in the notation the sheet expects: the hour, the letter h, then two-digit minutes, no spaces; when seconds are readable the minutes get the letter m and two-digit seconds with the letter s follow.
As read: 15h16
